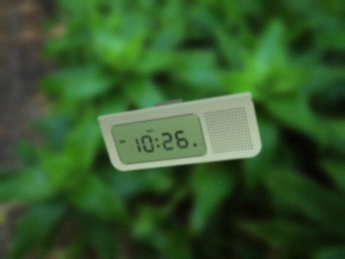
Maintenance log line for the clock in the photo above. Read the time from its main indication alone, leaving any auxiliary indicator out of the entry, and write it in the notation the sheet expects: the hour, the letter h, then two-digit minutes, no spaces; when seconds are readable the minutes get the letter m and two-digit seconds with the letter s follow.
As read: 10h26
